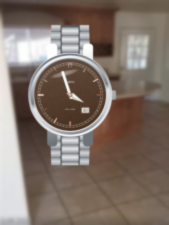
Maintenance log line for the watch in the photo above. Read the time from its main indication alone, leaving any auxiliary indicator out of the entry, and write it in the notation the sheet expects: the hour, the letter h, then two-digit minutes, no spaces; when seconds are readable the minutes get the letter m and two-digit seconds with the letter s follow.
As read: 3h57
